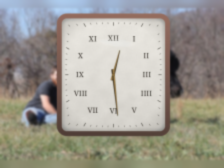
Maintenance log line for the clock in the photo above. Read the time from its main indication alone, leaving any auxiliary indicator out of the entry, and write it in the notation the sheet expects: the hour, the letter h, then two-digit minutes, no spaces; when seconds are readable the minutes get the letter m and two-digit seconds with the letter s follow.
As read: 12h29
